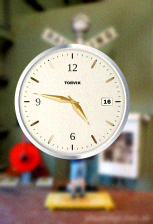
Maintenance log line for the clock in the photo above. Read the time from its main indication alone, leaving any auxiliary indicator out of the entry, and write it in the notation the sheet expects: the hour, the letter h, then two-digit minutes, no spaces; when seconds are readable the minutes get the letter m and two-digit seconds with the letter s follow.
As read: 4h47
